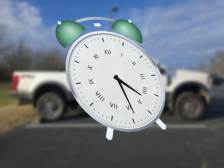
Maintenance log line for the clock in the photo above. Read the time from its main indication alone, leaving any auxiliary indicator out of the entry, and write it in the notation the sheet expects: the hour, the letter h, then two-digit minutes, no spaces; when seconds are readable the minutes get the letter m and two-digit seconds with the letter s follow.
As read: 4h29
